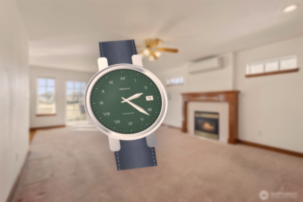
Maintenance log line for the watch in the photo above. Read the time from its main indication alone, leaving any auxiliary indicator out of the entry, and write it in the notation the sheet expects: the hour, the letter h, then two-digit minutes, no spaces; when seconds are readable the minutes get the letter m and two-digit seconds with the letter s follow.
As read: 2h22
